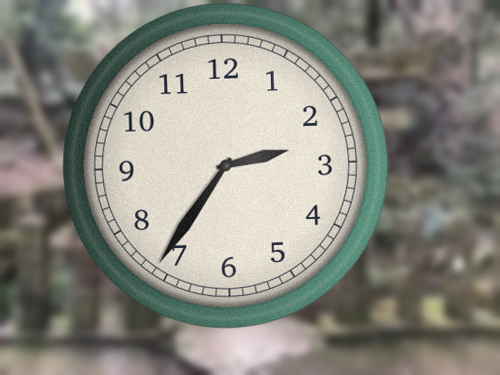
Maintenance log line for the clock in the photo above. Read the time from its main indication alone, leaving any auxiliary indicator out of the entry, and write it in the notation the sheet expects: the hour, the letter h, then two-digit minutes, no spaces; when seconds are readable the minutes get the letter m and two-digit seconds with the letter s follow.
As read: 2h36
